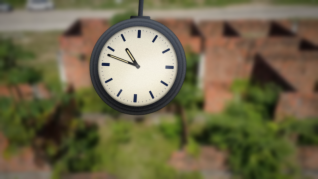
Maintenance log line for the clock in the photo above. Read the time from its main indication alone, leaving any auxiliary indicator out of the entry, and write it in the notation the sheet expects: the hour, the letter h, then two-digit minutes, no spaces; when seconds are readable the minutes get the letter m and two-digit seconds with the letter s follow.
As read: 10h48
